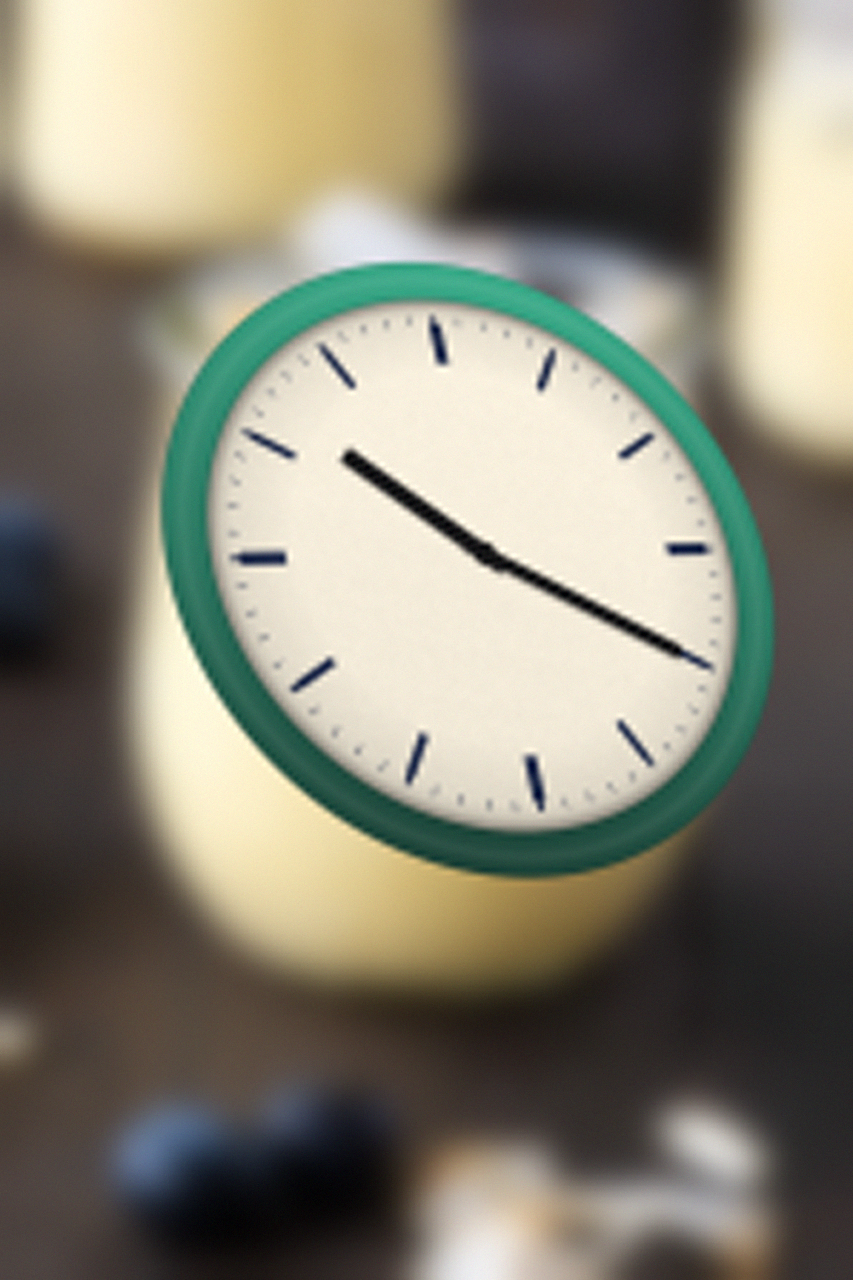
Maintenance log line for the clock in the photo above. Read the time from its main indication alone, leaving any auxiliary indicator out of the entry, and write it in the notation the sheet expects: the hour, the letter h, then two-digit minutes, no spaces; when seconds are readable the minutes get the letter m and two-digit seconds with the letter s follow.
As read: 10h20
